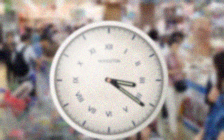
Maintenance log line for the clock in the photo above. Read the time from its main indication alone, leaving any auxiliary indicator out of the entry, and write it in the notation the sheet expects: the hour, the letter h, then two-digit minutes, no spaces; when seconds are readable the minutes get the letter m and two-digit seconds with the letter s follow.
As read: 3h21
